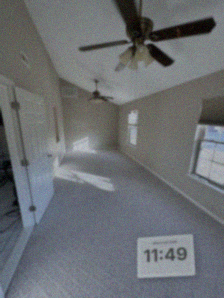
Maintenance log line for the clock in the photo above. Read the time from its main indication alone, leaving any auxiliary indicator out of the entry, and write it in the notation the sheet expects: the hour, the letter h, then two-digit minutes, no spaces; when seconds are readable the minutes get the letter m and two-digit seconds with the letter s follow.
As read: 11h49
